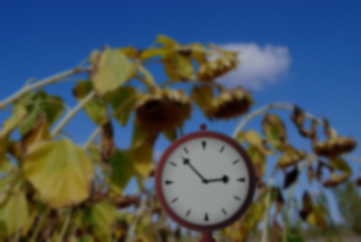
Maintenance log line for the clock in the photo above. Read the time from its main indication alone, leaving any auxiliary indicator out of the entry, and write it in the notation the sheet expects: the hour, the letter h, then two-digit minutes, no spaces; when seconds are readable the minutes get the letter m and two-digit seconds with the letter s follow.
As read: 2h53
